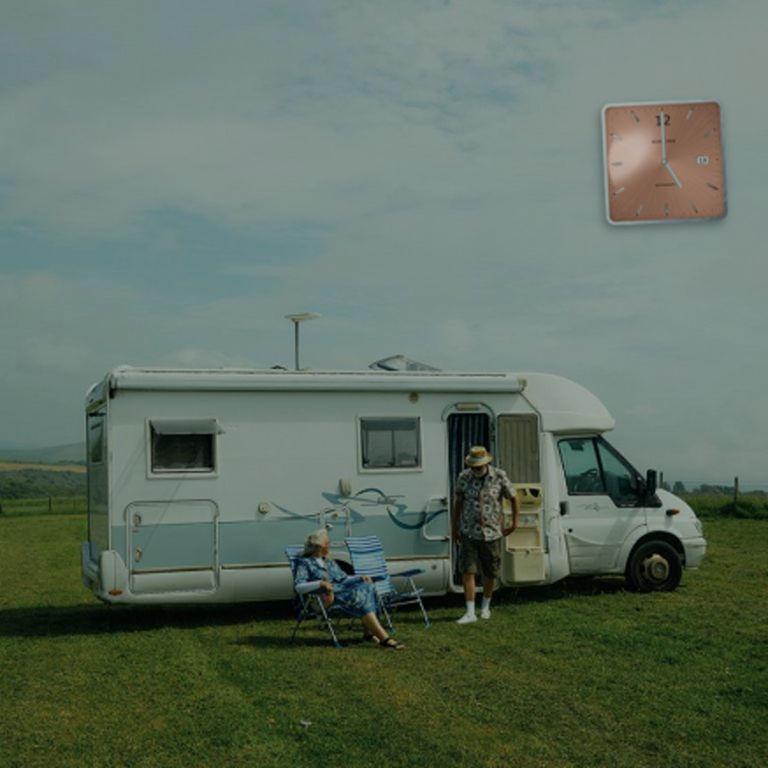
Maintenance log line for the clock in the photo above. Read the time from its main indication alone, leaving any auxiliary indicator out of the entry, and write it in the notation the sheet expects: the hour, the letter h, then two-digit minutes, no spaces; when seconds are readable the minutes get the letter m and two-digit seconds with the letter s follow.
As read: 5h00
